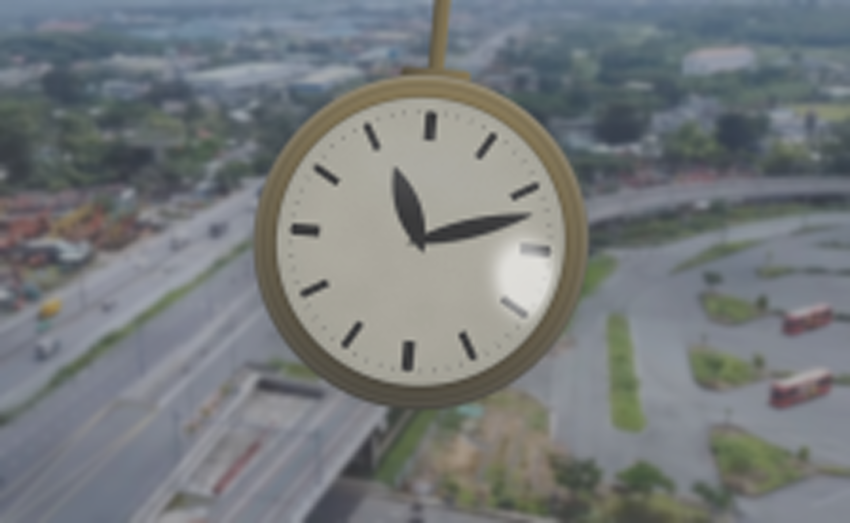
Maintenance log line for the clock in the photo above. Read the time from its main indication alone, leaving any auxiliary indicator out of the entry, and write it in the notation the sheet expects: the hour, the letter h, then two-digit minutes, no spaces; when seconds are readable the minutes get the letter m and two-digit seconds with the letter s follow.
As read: 11h12
